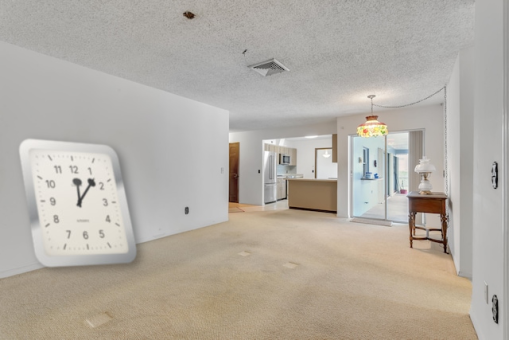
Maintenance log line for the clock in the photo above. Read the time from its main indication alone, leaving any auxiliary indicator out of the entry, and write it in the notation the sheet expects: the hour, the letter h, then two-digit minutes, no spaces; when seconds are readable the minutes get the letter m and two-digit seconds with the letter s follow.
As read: 12h07
